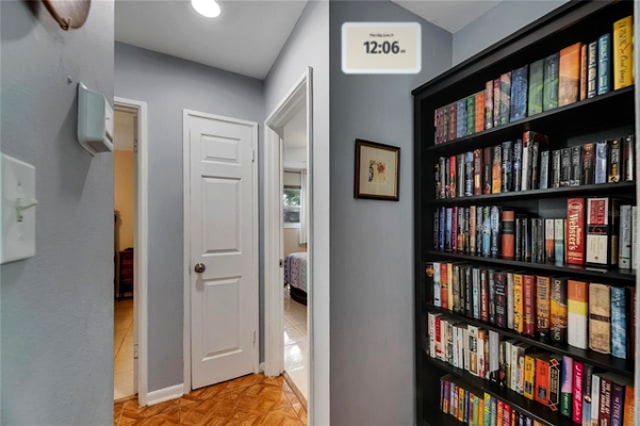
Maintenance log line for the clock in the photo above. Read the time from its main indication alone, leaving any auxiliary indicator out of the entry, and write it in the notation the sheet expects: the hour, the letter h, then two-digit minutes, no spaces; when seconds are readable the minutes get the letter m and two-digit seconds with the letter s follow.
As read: 12h06
